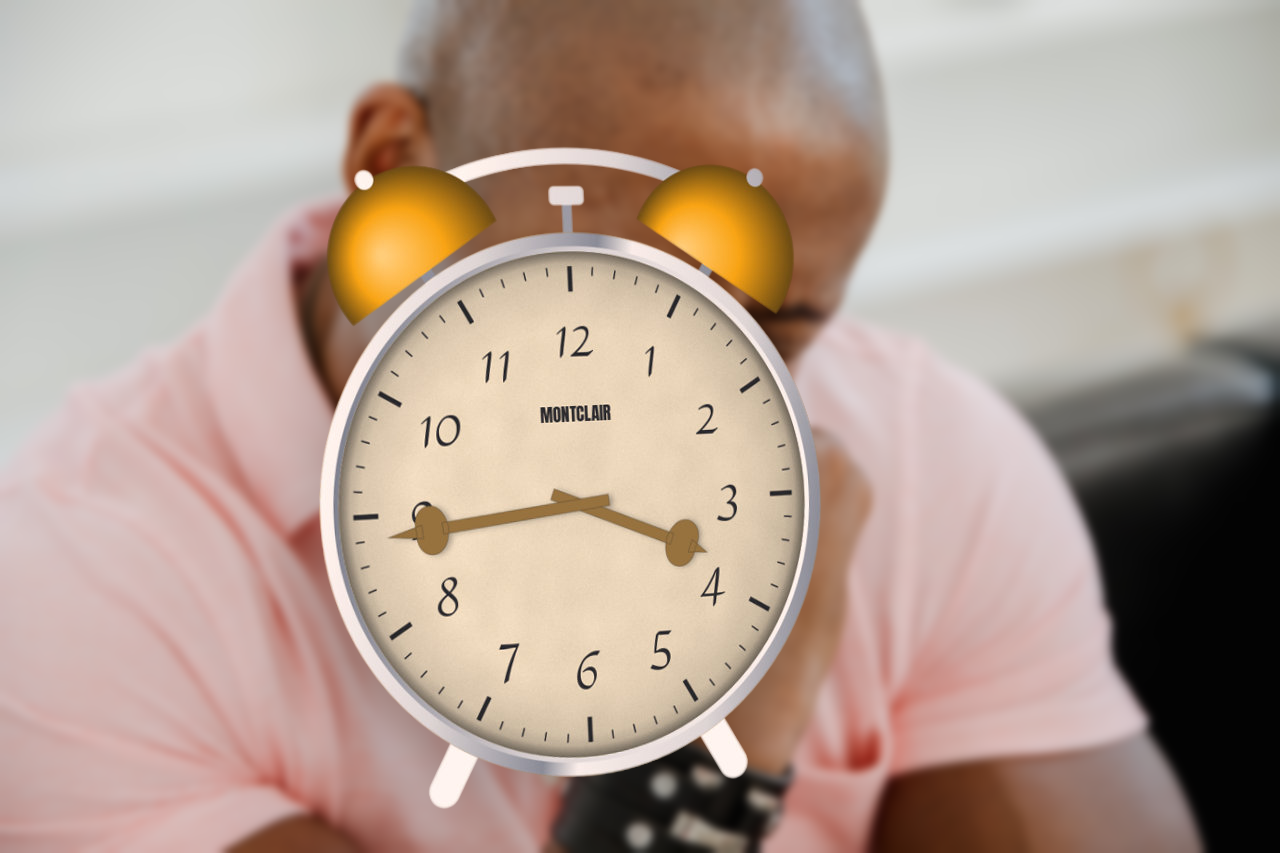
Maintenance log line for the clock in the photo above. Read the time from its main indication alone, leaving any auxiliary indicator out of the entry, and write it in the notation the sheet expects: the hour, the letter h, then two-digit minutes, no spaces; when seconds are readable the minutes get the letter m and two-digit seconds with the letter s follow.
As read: 3h44
